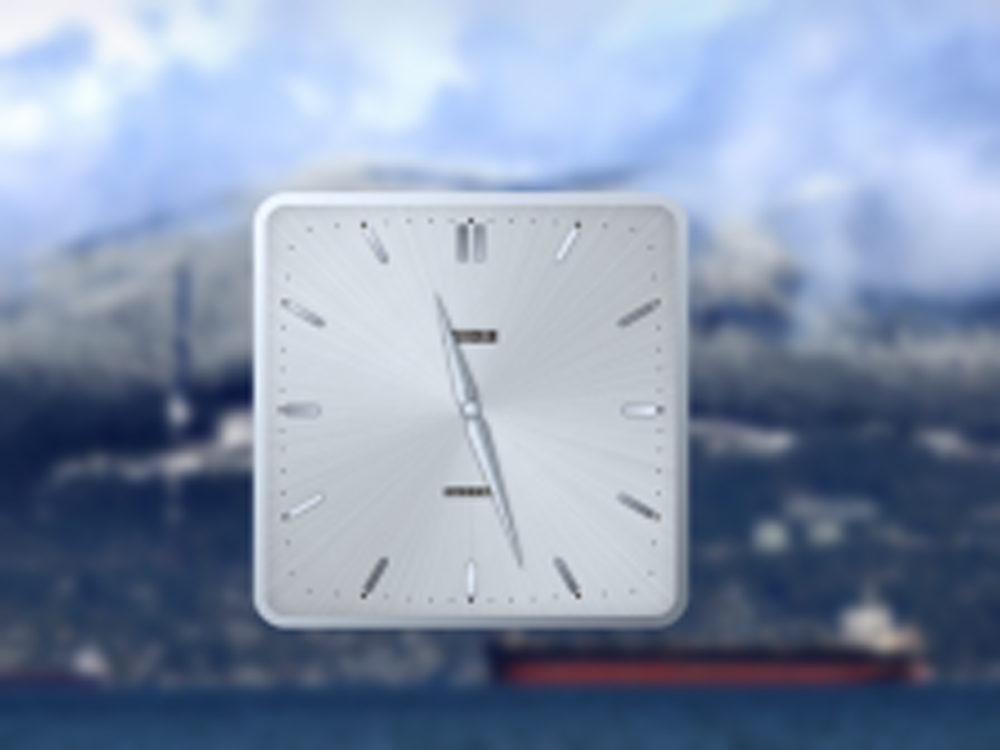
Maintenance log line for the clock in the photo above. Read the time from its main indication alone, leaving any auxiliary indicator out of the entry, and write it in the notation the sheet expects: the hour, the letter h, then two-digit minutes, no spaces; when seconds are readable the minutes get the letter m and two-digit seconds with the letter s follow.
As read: 11h27
